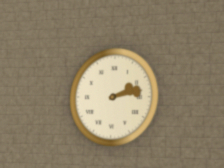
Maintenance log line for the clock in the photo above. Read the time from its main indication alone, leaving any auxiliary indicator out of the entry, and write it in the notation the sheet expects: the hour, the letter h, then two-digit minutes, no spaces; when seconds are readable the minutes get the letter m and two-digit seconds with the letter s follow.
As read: 2h13
